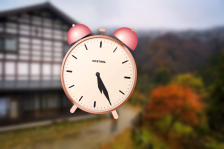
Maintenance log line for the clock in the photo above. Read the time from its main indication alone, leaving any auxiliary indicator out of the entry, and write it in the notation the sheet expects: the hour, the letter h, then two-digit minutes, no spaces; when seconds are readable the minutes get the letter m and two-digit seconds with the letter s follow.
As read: 5h25
